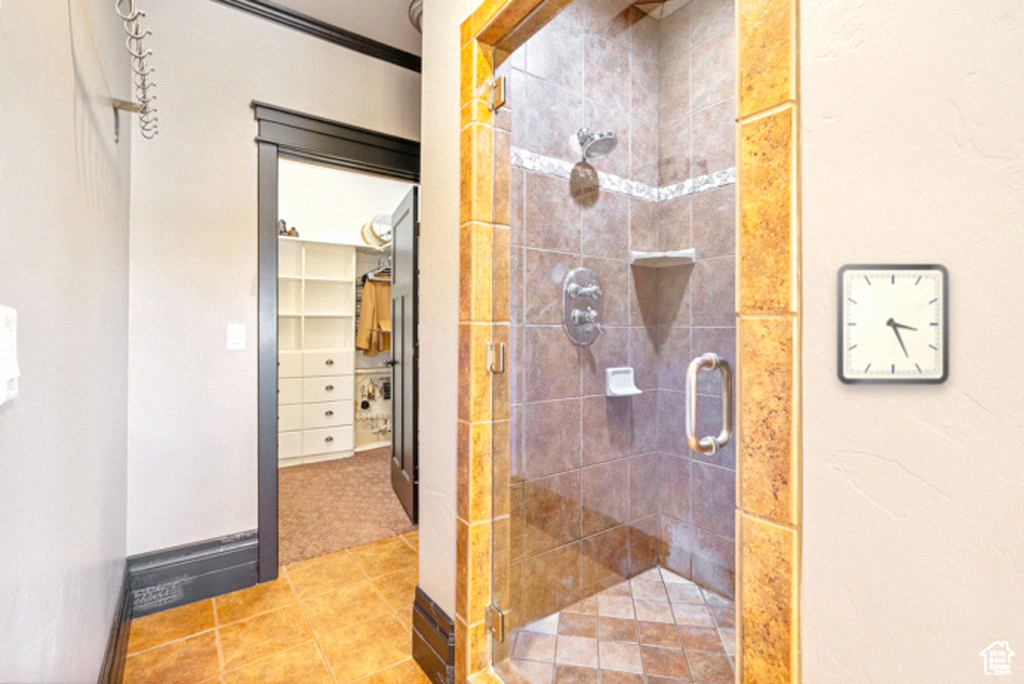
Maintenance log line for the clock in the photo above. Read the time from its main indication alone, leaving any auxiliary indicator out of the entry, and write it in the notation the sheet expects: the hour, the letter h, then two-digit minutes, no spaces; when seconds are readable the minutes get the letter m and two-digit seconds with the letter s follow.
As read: 3h26
